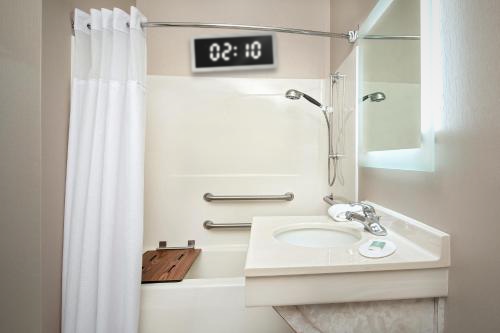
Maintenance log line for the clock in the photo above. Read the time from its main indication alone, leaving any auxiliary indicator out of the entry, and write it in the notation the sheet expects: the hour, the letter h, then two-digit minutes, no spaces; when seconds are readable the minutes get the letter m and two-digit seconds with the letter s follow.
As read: 2h10
